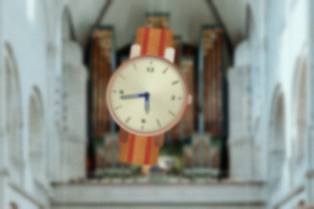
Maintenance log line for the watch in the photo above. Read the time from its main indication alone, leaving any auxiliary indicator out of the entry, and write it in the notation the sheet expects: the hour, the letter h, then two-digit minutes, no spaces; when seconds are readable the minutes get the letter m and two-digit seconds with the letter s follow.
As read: 5h43
